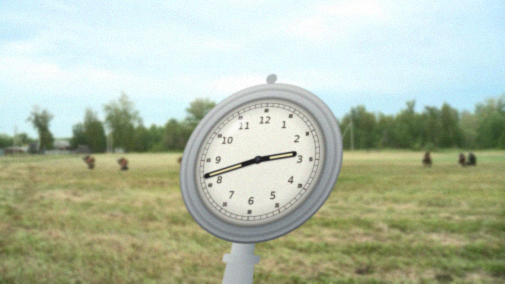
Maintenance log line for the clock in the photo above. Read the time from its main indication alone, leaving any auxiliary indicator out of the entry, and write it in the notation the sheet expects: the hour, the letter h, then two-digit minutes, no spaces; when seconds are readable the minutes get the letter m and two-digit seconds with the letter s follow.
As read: 2h42
